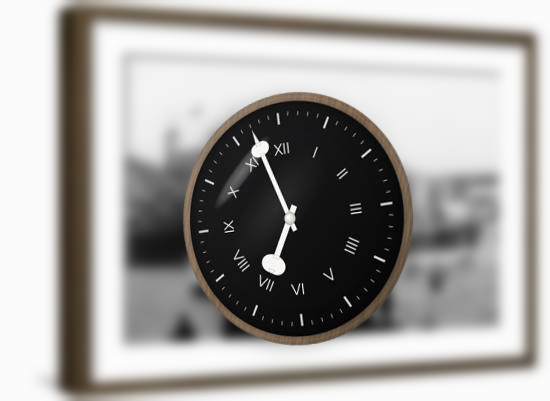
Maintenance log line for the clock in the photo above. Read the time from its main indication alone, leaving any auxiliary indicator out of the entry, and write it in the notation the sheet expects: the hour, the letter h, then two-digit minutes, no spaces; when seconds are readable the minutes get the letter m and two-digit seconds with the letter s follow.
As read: 6h57
